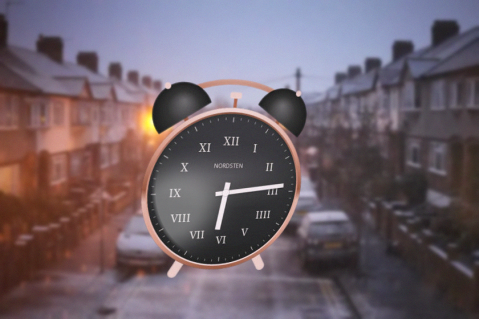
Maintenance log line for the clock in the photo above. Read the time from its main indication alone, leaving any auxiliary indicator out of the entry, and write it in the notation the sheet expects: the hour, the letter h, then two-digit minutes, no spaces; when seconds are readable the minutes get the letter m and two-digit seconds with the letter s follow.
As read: 6h14
